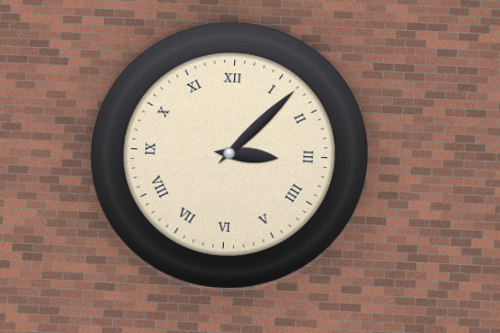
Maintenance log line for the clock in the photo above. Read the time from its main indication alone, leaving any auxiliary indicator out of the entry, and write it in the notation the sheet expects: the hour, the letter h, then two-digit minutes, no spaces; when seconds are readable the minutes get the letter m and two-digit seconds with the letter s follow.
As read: 3h07
